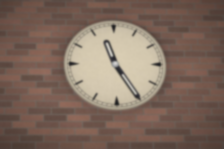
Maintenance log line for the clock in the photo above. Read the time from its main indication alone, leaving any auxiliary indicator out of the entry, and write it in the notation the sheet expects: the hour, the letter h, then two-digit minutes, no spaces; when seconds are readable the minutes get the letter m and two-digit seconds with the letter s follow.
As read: 11h25
